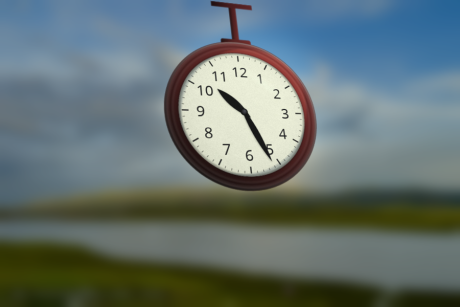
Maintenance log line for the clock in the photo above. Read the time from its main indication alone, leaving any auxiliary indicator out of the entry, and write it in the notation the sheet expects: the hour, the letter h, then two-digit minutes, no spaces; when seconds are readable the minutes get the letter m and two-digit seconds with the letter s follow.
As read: 10h26
